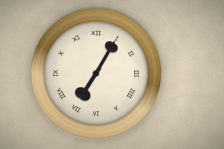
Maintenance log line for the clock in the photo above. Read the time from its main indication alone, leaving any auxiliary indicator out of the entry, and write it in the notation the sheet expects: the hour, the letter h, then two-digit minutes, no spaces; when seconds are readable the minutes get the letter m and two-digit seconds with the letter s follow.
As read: 7h05
